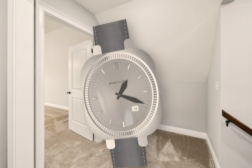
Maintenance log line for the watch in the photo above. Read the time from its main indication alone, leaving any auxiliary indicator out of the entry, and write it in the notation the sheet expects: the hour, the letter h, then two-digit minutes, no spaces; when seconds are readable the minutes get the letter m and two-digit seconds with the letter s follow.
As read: 1h19
